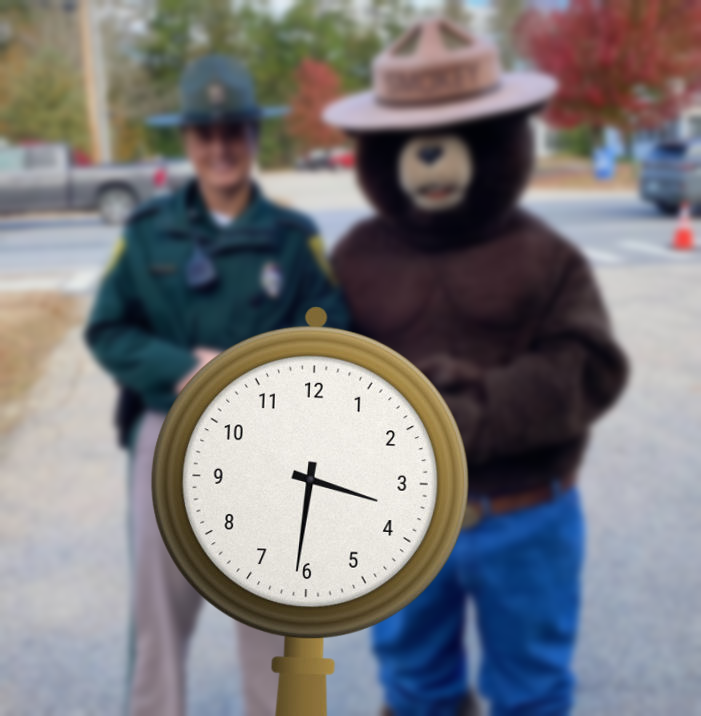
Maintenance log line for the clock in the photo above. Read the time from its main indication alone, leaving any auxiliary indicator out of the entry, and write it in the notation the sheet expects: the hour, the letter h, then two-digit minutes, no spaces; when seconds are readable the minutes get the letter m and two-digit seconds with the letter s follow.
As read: 3h31
